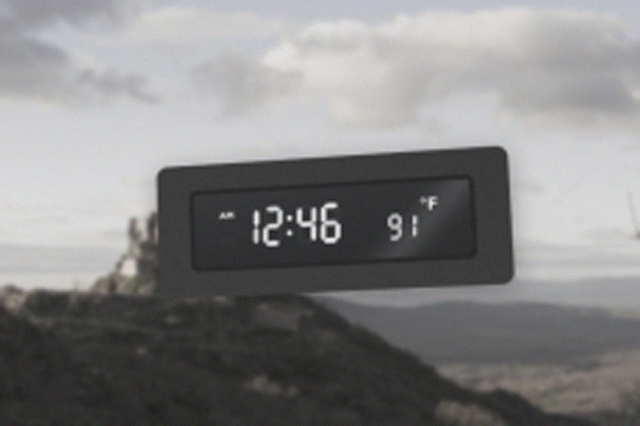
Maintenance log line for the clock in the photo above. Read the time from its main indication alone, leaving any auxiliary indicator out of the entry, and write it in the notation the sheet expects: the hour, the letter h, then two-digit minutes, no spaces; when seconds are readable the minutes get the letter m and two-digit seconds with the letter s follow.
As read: 12h46
